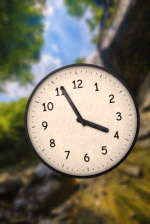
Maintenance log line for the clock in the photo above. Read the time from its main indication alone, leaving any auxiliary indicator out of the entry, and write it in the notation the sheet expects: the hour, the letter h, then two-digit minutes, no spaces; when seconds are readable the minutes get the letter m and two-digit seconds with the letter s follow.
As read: 3h56
